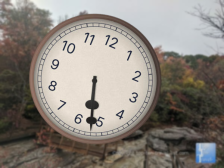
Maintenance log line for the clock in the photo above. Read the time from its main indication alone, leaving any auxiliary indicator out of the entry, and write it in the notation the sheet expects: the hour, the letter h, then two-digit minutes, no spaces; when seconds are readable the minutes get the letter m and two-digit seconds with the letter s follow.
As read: 5h27
